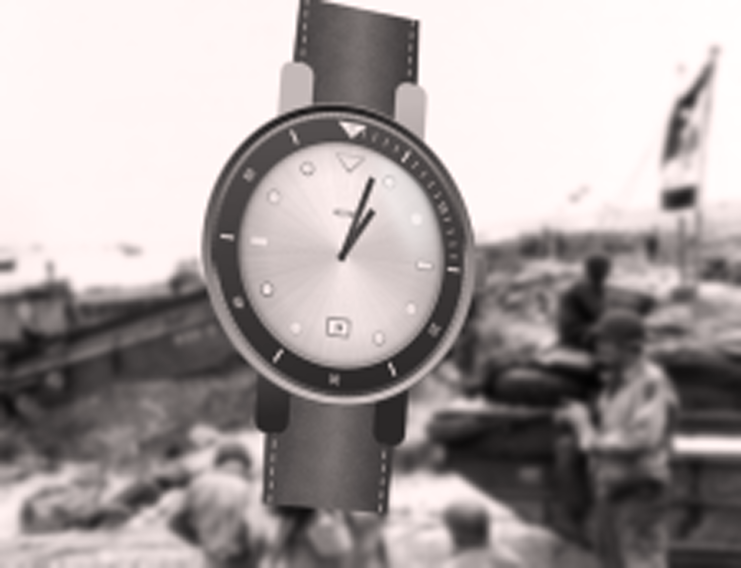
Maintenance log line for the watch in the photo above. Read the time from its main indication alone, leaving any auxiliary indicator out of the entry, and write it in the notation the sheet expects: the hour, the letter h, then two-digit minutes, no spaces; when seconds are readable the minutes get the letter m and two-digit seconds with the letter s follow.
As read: 1h03
